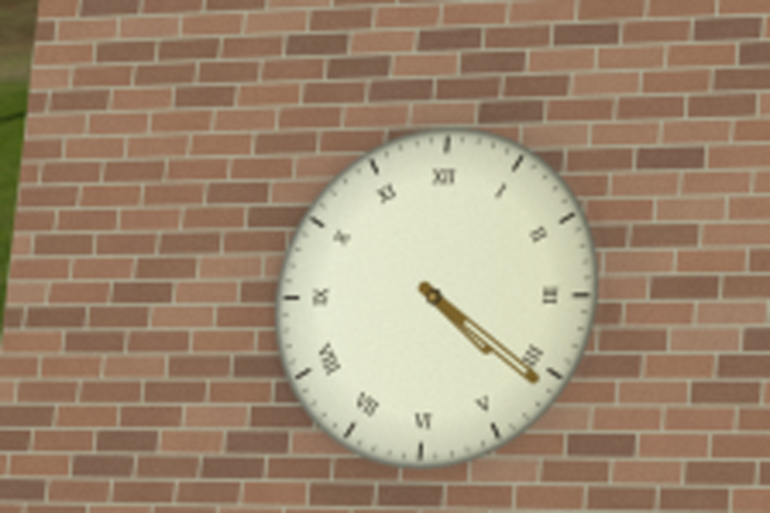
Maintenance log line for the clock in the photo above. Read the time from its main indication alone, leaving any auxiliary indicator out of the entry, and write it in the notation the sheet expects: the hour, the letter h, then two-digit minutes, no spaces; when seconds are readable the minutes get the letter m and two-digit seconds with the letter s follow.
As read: 4h21
